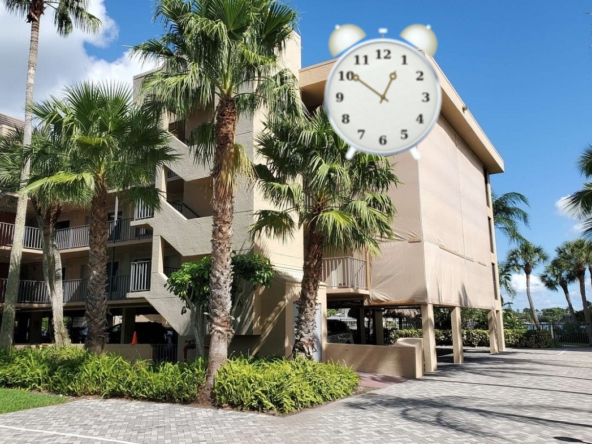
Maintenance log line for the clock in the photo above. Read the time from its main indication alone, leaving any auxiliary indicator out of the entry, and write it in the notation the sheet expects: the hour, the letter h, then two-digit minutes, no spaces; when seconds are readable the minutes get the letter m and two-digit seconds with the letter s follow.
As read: 12h51
